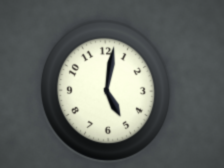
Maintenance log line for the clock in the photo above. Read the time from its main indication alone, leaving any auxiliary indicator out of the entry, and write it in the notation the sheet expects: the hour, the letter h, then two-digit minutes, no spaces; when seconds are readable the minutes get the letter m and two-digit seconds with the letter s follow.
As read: 5h02
